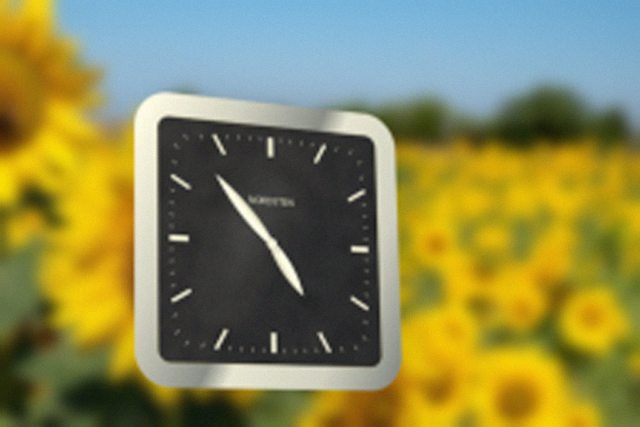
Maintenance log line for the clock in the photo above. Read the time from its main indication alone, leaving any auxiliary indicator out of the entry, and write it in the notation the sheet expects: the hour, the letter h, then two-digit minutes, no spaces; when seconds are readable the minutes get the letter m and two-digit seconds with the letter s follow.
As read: 4h53
